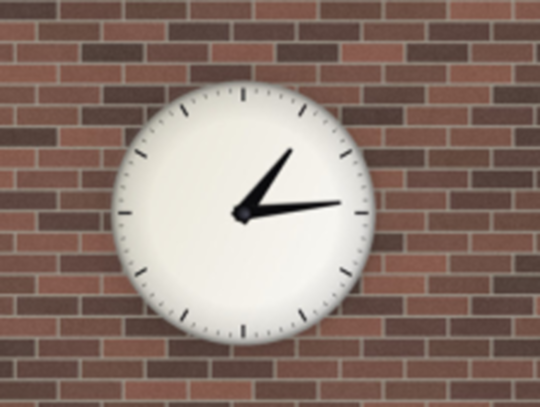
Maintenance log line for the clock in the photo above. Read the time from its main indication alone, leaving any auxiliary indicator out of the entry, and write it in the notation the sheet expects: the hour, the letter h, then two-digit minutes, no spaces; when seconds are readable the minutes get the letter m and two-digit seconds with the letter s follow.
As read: 1h14
